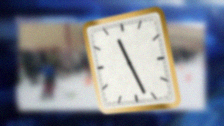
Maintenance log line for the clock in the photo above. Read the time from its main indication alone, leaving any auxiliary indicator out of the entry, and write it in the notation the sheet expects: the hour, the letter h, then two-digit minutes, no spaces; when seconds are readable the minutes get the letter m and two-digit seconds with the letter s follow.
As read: 11h27
